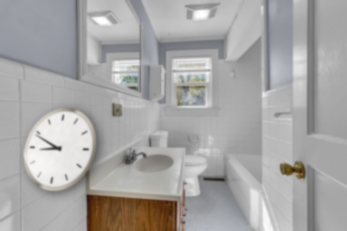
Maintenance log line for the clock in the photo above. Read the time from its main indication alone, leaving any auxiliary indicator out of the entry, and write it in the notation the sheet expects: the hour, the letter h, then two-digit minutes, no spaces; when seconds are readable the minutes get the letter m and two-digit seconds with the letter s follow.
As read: 8h49
